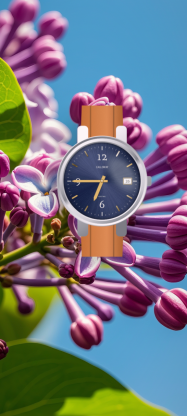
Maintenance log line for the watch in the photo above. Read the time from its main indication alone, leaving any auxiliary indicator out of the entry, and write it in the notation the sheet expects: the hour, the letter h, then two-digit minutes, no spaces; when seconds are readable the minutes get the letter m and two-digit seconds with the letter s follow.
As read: 6h45
